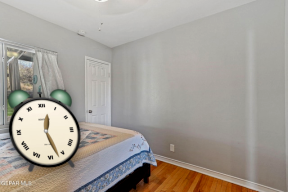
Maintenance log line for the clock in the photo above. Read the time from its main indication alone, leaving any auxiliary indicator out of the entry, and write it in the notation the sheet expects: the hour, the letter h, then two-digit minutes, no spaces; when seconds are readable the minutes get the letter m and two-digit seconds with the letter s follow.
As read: 12h27
